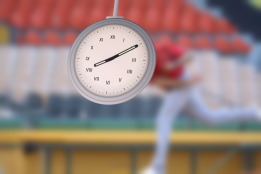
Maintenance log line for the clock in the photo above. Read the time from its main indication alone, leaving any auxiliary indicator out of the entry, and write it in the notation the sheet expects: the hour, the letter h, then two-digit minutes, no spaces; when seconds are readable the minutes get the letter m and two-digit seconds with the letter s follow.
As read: 8h10
